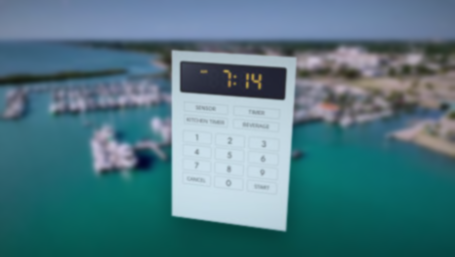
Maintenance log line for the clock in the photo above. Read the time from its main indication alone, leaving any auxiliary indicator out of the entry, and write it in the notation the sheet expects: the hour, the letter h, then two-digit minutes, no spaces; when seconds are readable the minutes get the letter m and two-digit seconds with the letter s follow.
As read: 7h14
